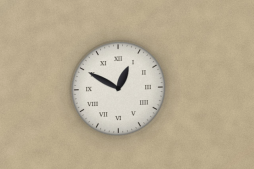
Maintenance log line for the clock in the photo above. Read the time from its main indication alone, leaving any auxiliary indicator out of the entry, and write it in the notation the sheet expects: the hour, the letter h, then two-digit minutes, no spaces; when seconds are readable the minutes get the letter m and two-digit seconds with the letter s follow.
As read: 12h50
